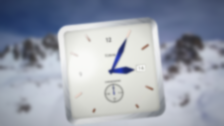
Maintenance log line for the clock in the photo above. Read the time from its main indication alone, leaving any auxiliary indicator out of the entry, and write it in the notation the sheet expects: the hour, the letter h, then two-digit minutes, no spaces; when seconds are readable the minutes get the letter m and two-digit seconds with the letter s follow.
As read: 3h05
